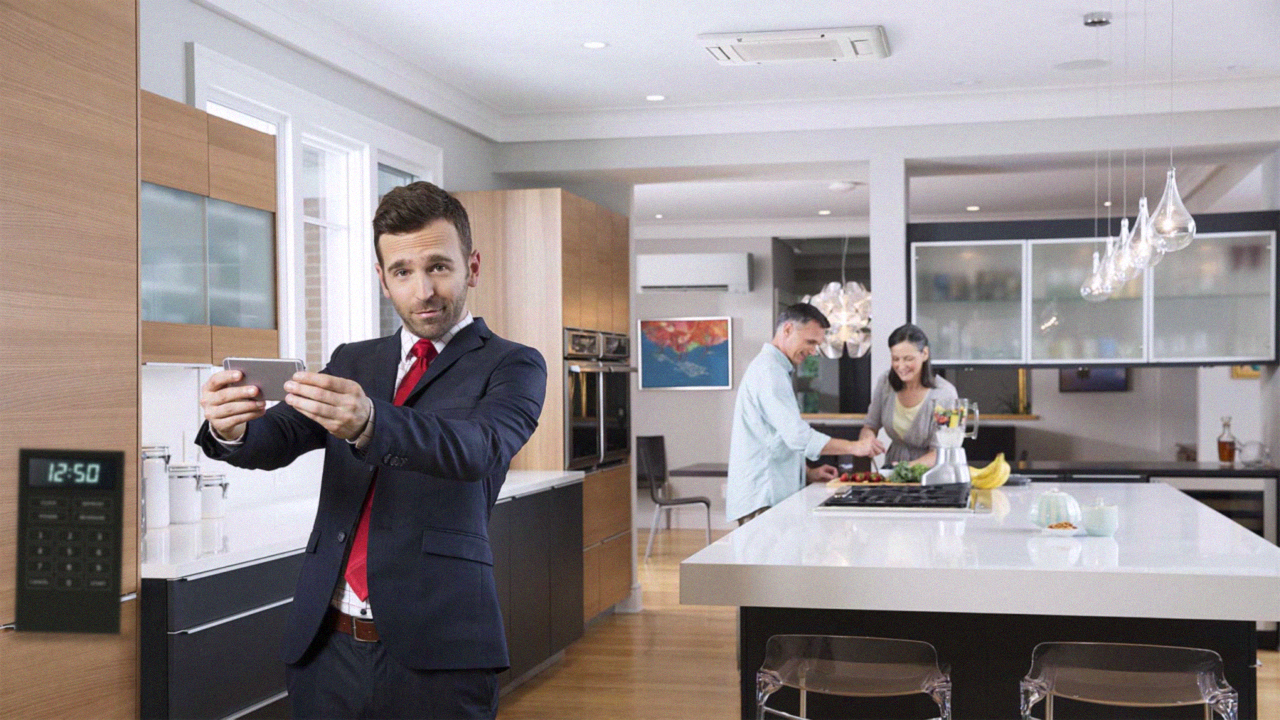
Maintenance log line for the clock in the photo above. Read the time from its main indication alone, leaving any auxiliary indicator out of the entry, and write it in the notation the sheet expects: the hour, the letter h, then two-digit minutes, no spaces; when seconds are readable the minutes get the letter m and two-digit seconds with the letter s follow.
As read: 12h50
